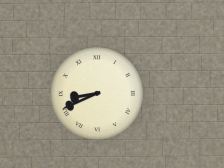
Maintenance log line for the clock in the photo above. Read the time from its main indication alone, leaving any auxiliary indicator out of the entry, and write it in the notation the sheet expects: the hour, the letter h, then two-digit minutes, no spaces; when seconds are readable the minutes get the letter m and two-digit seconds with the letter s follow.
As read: 8h41
